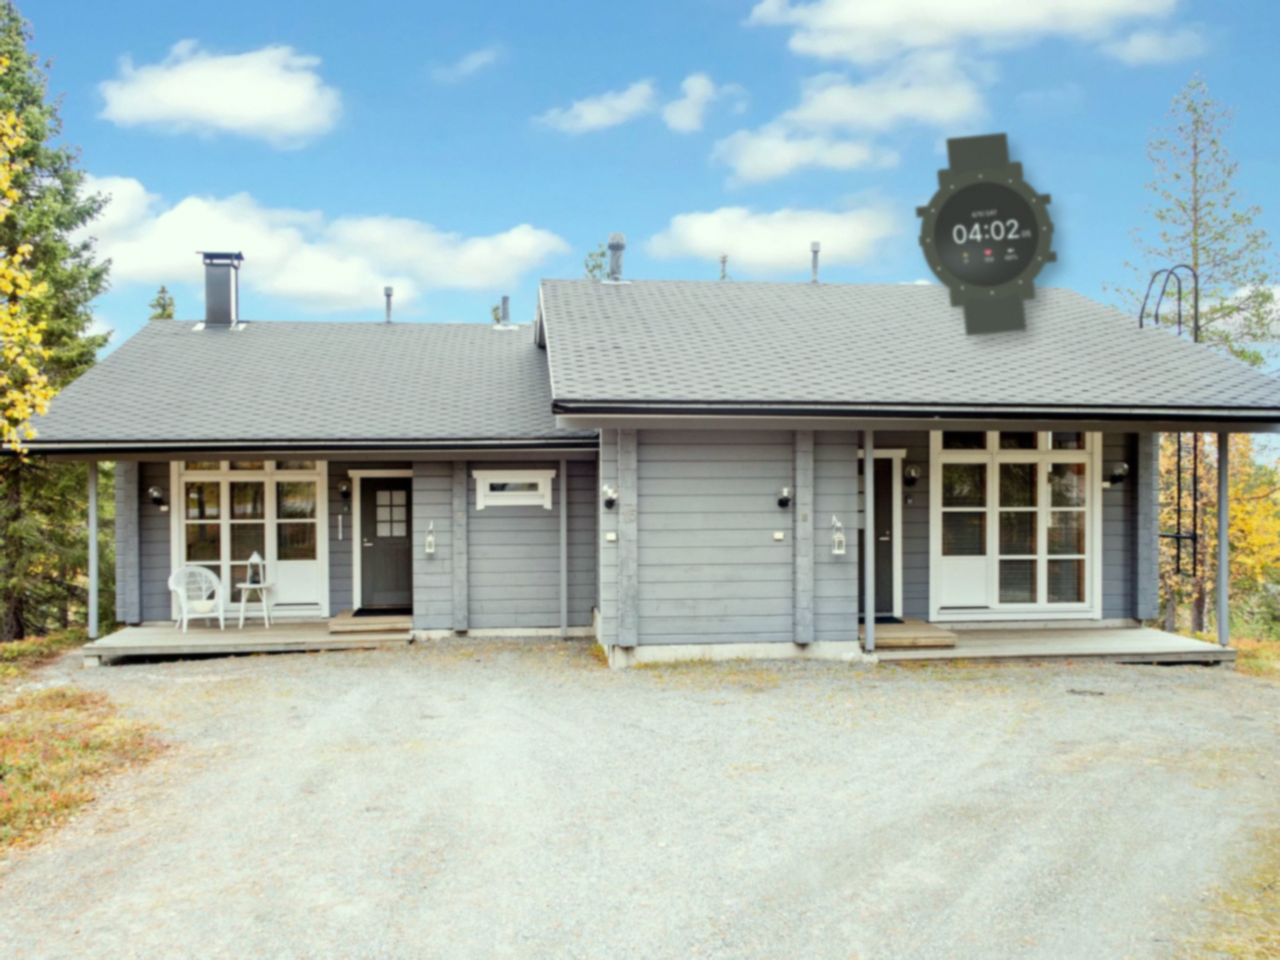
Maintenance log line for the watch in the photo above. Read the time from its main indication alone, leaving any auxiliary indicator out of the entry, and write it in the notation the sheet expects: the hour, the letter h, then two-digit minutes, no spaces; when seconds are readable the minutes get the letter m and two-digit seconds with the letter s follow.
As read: 4h02
